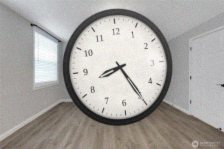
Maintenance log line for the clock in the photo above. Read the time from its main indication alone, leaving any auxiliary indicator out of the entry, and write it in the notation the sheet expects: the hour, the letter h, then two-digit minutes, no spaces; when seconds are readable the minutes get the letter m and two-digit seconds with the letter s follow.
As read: 8h25
